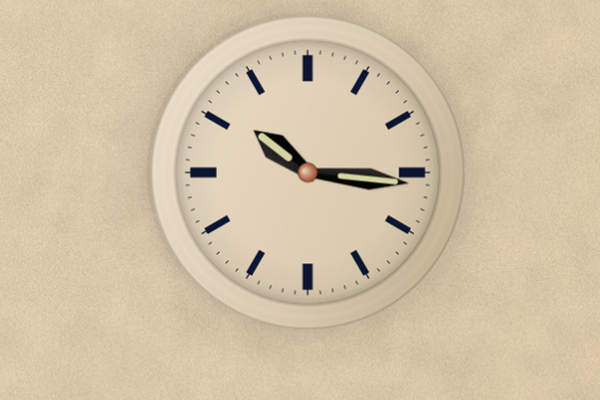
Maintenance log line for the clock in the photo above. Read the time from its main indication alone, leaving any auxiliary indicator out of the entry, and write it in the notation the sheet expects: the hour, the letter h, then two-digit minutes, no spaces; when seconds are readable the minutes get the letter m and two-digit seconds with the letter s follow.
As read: 10h16
